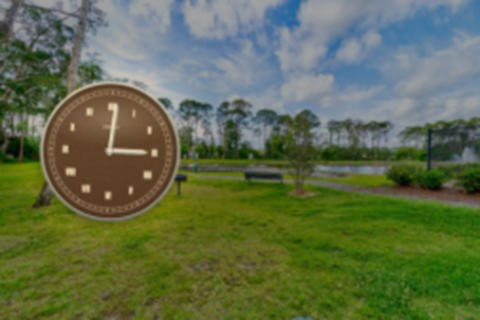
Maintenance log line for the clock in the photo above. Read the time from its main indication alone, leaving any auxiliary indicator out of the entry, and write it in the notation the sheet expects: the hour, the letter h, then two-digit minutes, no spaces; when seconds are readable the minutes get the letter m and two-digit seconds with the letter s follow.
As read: 3h01
